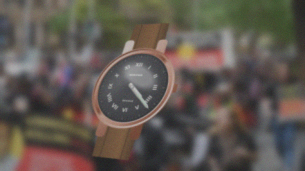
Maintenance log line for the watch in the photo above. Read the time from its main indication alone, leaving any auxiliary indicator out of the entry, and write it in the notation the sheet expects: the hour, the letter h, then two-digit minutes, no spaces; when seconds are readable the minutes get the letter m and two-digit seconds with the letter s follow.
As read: 4h22
